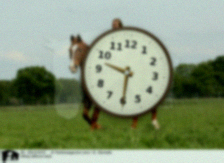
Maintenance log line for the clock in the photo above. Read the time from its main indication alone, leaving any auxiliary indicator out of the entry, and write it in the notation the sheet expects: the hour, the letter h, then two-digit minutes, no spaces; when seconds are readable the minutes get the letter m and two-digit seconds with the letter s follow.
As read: 9h30
